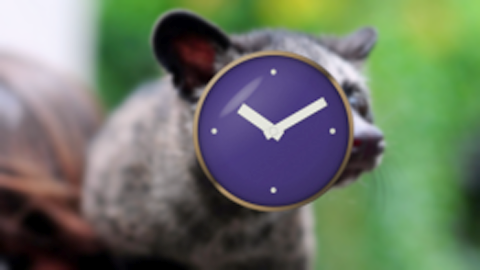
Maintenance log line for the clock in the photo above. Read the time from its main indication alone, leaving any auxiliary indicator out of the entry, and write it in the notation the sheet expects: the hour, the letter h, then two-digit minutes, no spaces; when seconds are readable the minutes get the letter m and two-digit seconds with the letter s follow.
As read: 10h10
